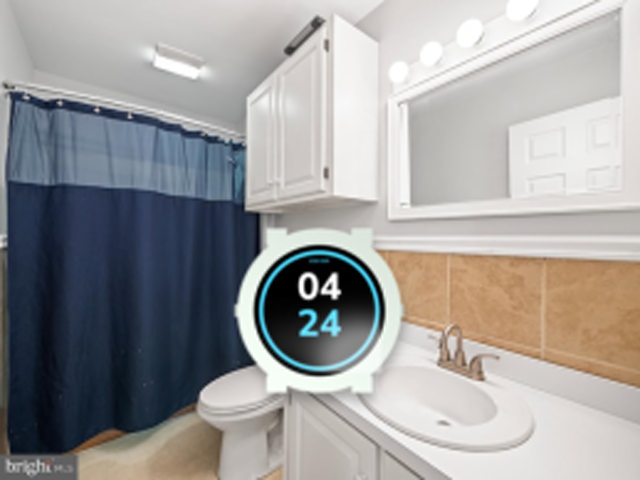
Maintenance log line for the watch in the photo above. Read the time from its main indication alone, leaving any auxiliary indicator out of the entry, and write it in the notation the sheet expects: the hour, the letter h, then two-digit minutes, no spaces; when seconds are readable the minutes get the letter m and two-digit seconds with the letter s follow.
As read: 4h24
